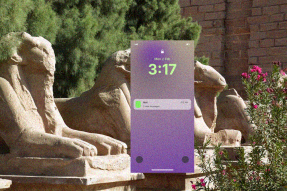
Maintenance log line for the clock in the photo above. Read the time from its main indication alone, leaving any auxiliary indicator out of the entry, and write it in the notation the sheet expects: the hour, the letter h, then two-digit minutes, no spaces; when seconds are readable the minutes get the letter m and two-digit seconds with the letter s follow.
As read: 3h17
